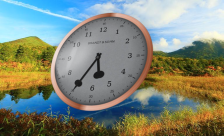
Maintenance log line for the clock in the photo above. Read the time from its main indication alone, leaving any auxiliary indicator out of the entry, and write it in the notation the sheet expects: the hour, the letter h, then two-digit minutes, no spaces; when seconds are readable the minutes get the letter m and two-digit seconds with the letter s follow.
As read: 5h35
